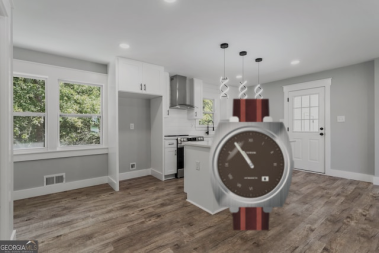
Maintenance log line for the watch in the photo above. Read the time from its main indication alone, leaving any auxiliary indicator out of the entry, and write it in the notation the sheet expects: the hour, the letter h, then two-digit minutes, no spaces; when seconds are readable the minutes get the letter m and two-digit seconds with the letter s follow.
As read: 10h54
